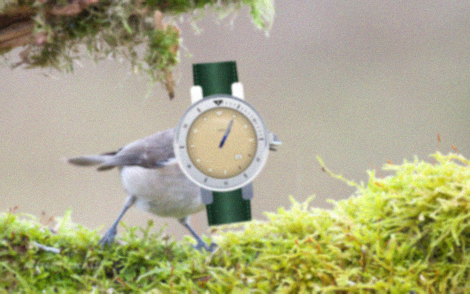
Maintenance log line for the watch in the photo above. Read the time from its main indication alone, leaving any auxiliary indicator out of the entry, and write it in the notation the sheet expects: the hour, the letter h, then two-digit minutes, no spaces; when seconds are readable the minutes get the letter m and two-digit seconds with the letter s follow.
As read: 1h05
